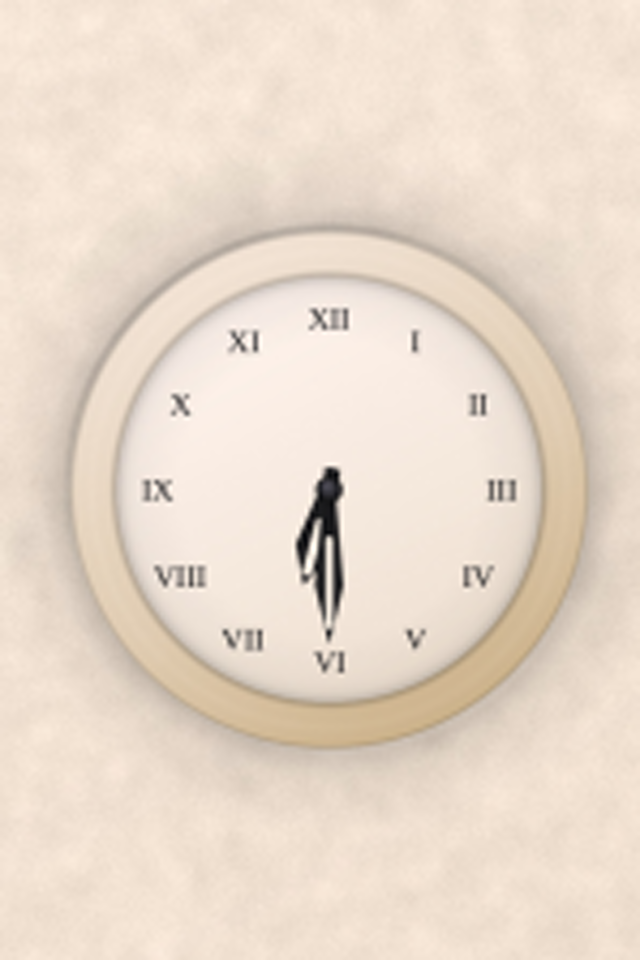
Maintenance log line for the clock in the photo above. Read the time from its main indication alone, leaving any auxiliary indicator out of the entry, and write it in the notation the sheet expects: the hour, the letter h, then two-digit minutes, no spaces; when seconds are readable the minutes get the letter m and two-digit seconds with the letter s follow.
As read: 6h30
